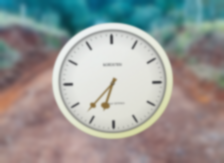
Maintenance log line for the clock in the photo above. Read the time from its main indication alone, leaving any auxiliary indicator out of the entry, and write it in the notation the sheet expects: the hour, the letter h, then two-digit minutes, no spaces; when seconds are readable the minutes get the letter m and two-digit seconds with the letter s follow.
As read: 6h37
